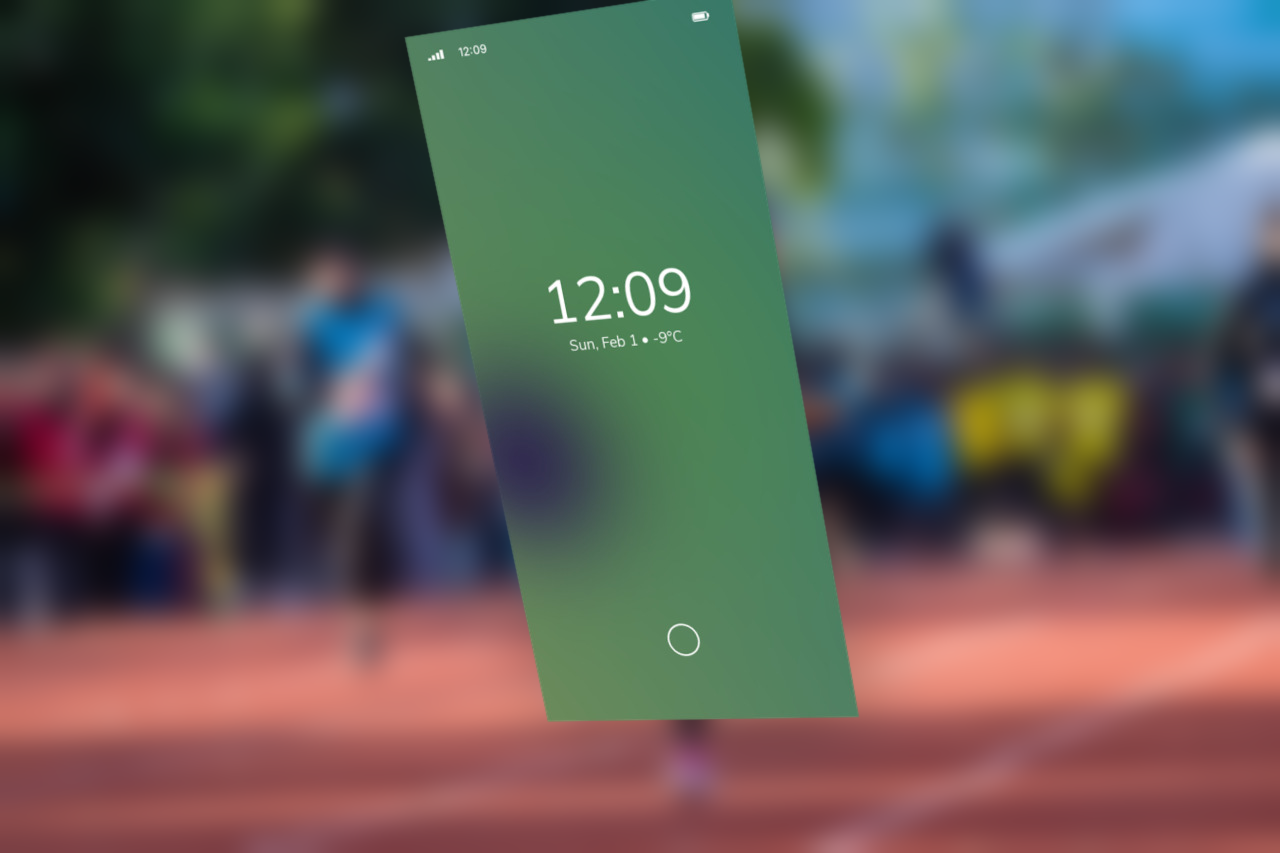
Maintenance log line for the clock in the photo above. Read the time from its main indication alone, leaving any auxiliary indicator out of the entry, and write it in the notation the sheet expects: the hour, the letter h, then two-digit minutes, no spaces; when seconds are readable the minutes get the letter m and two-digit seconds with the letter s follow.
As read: 12h09
